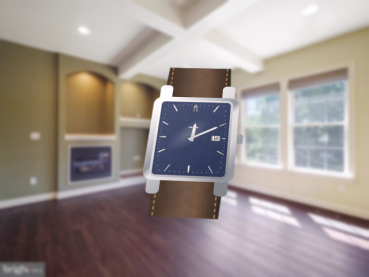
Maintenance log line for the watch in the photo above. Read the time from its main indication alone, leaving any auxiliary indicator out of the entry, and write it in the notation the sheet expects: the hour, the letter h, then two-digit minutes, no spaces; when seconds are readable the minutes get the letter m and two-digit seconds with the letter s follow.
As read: 12h10
